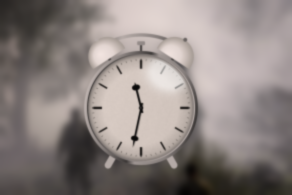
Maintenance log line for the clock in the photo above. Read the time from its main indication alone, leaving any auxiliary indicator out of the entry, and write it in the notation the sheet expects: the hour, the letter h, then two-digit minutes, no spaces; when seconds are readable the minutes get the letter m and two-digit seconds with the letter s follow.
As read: 11h32
